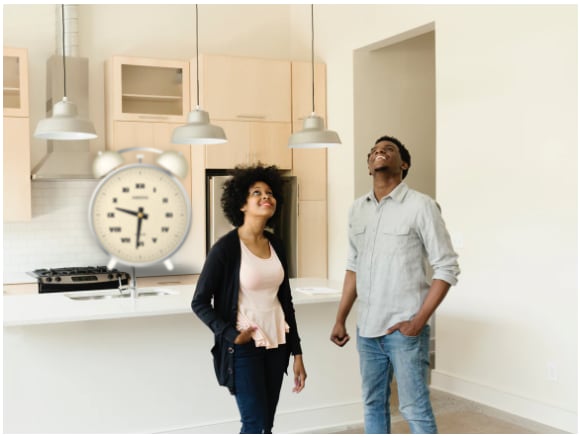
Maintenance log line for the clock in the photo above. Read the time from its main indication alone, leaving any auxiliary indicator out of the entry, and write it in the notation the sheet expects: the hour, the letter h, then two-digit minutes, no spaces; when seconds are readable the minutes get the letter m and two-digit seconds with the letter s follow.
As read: 9h31
